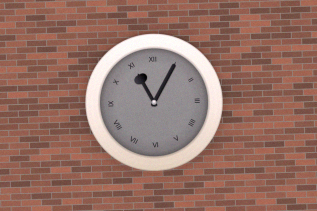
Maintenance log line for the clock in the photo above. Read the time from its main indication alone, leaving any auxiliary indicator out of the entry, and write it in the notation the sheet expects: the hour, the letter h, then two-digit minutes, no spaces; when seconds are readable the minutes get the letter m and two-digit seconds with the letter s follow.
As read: 11h05
